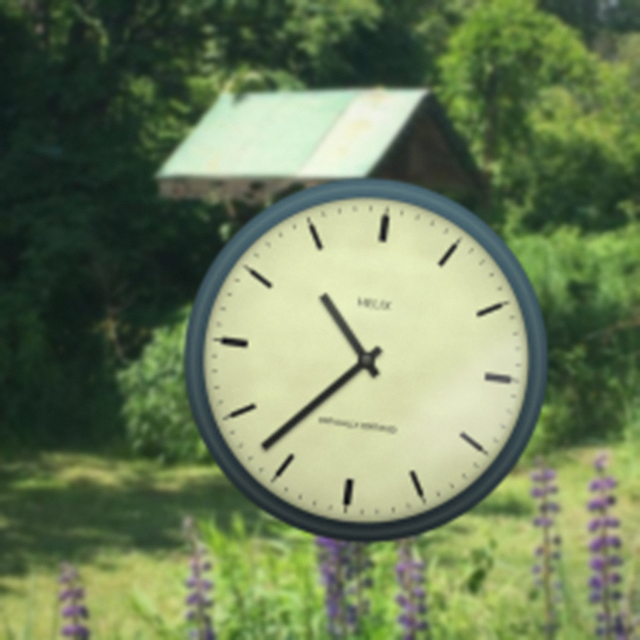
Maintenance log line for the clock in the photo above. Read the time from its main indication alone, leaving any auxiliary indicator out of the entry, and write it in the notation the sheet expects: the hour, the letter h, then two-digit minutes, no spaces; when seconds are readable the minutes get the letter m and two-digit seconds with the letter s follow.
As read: 10h37
